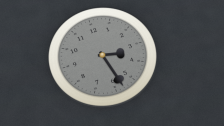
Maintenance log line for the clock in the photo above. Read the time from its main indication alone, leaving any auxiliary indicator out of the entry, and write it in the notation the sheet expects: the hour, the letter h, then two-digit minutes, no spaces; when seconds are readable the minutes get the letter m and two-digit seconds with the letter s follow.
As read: 3h28
